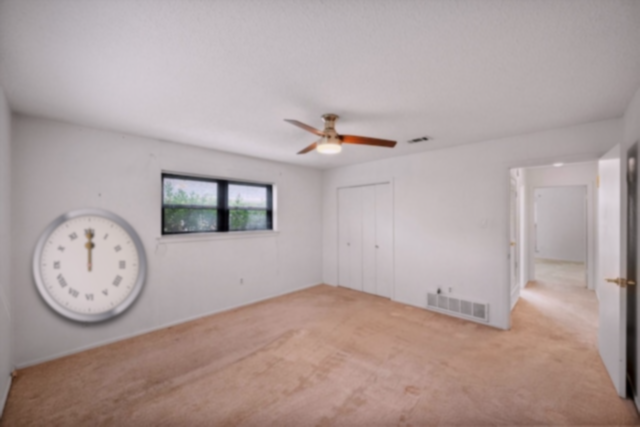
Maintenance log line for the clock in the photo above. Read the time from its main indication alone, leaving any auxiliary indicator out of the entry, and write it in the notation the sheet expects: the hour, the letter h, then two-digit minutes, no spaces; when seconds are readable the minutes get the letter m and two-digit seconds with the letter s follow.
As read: 12h00
